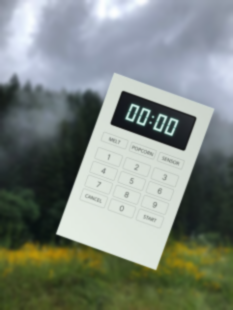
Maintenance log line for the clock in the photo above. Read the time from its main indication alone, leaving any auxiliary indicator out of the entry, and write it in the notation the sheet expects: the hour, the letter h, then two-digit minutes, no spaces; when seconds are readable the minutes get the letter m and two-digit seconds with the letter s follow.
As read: 0h00
